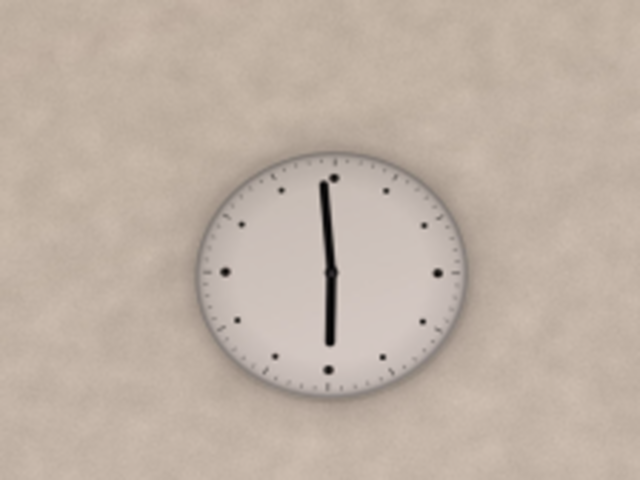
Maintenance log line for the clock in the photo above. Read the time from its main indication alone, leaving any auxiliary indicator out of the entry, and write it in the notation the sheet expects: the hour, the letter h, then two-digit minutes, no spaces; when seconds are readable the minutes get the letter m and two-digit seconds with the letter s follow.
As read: 5h59
